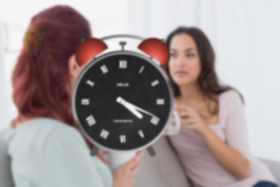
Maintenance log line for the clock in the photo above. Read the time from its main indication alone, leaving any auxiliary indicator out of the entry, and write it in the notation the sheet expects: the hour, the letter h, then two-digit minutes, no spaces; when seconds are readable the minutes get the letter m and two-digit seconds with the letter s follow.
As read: 4h19
